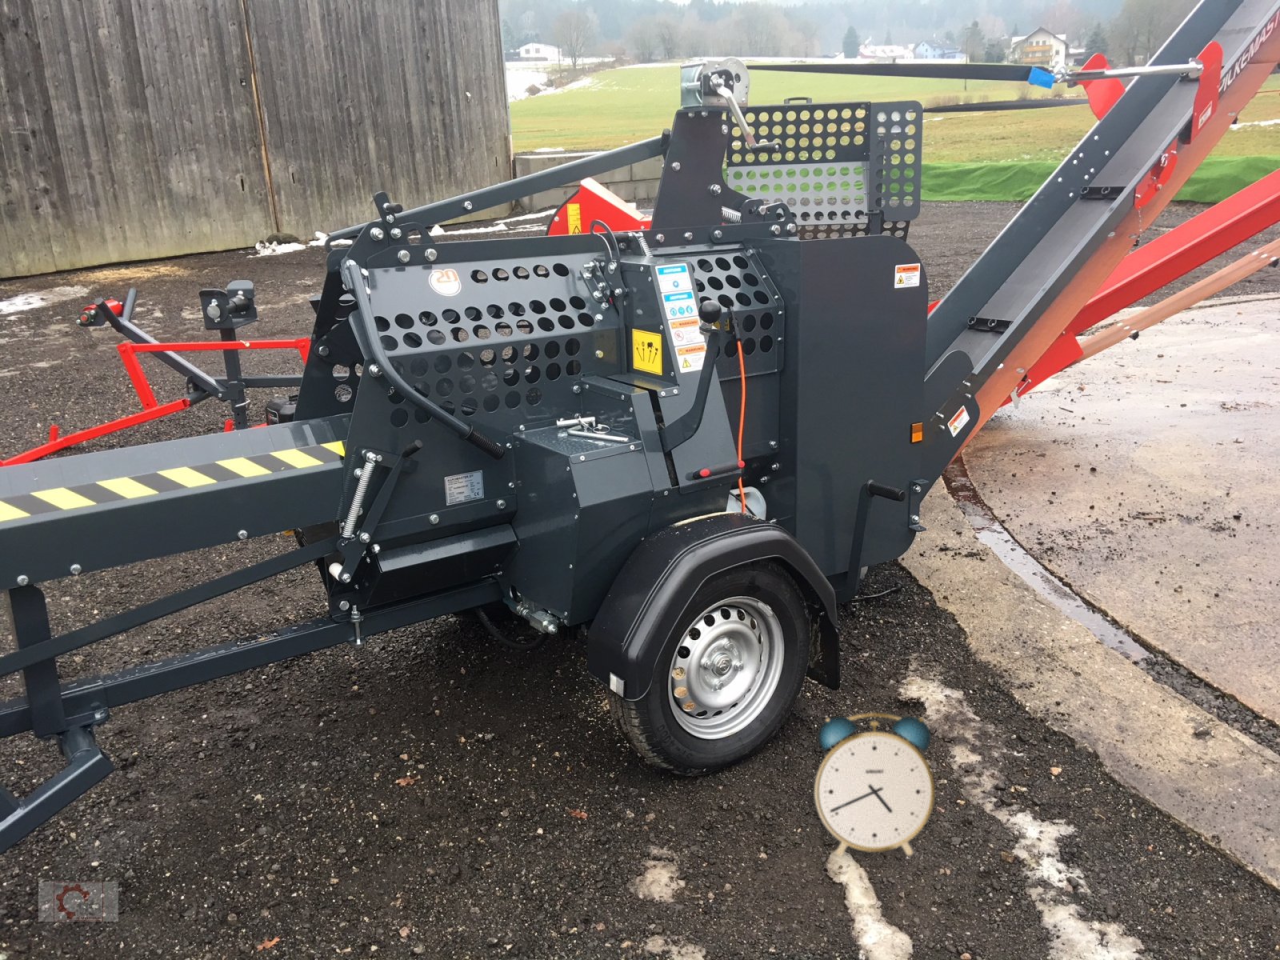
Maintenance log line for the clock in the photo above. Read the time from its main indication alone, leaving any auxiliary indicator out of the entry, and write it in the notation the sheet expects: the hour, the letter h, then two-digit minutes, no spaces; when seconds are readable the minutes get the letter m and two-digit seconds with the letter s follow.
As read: 4h41
